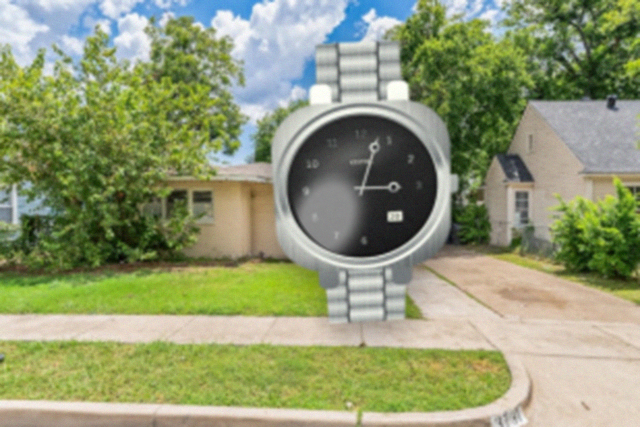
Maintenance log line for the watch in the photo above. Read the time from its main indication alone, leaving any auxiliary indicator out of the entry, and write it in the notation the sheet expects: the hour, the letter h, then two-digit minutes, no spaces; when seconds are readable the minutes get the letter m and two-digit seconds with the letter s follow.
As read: 3h03
